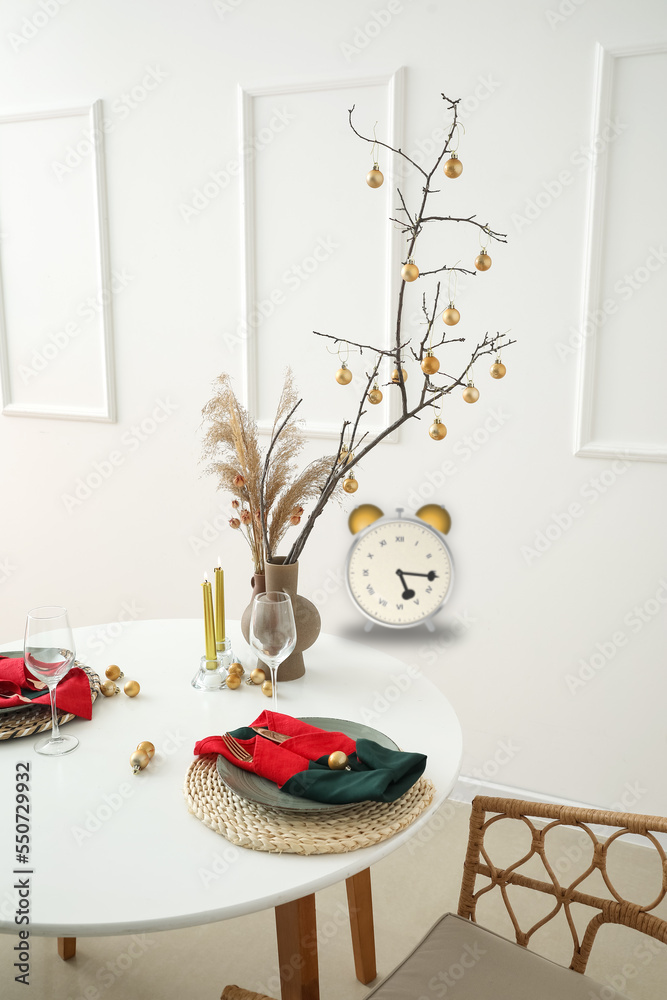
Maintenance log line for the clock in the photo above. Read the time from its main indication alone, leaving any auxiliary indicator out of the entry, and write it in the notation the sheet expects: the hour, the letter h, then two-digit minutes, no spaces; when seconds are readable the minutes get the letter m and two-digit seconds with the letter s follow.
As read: 5h16
